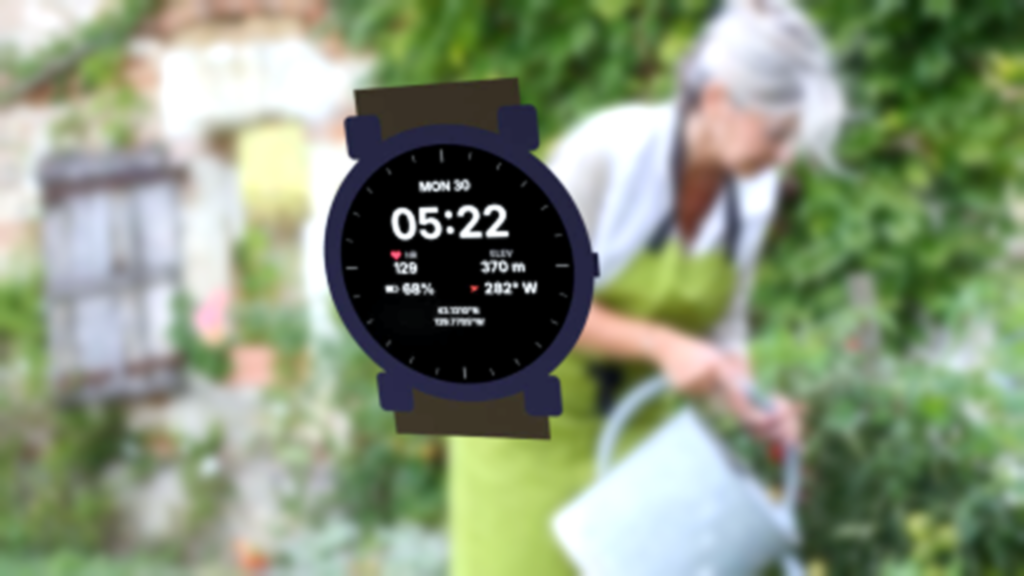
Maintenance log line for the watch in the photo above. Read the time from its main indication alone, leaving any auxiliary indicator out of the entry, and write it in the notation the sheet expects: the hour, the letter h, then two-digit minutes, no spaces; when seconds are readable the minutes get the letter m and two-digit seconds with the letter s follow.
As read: 5h22
